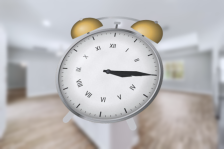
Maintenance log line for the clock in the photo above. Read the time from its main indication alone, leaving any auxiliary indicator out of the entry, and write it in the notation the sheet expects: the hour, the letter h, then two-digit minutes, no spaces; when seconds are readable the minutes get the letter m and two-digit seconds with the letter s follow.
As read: 3h15
